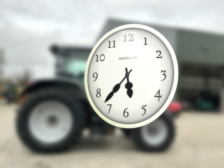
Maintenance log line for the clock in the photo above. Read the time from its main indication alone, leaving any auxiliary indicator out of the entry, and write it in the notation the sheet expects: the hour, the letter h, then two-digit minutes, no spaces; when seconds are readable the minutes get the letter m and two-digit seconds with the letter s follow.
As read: 5h37
